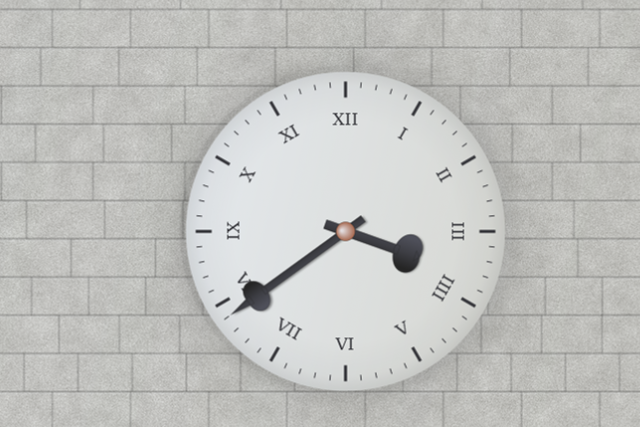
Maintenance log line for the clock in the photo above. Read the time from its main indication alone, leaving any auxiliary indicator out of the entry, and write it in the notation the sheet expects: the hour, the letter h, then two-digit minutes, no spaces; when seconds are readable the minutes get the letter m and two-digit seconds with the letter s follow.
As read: 3h39
